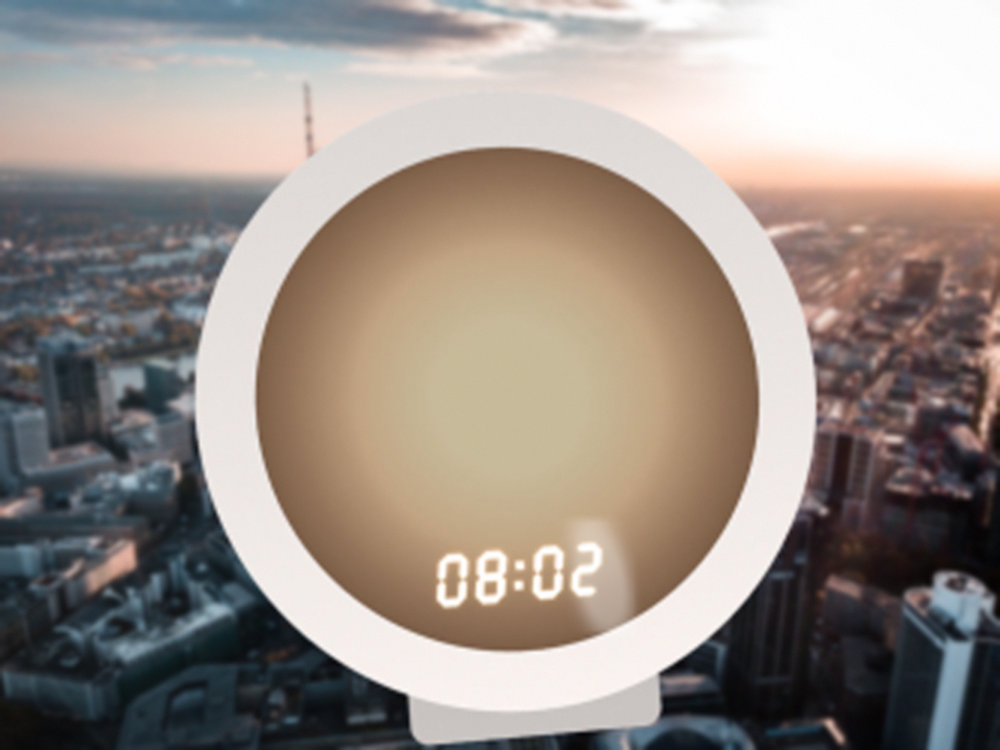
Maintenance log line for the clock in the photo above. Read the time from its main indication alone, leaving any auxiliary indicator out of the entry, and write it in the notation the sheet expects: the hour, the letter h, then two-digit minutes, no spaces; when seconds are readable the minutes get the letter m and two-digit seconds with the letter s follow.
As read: 8h02
